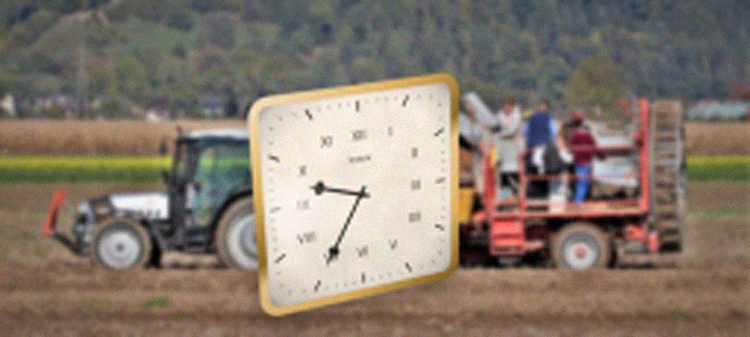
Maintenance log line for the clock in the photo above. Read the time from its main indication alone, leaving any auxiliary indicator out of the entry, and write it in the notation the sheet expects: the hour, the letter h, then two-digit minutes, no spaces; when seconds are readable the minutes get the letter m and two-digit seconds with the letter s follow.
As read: 9h35
